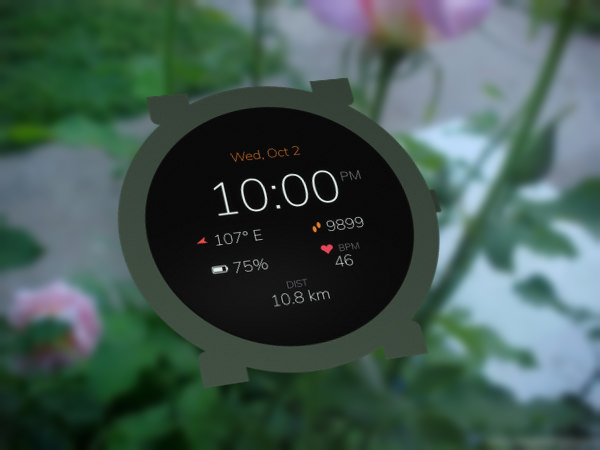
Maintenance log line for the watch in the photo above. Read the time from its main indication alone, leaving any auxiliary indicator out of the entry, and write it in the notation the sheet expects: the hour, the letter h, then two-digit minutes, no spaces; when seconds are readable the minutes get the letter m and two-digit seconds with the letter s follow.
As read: 10h00
